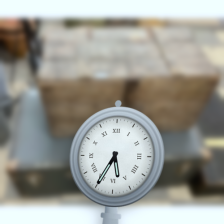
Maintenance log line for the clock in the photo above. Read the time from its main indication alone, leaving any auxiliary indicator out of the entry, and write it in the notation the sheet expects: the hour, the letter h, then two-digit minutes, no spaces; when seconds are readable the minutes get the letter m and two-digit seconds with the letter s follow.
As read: 5h35
